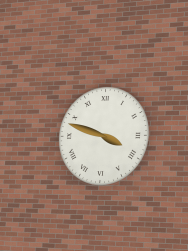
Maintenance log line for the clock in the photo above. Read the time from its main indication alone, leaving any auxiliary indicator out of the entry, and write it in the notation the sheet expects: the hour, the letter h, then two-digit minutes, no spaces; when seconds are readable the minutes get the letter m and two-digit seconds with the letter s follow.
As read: 3h48
